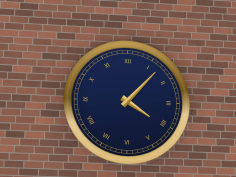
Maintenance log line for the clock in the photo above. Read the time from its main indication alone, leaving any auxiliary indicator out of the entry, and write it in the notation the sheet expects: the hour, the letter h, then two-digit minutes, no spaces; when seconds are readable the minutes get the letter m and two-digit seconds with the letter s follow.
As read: 4h07
